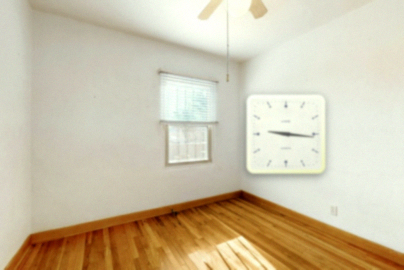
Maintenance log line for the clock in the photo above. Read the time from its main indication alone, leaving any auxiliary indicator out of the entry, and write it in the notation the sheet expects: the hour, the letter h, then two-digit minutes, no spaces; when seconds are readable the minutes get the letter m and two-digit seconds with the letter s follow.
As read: 9h16
